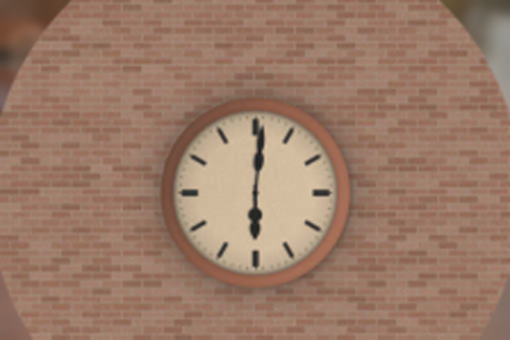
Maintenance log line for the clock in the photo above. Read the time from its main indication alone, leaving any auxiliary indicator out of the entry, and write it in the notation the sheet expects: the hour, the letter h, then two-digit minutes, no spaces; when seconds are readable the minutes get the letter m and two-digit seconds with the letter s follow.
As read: 6h01
